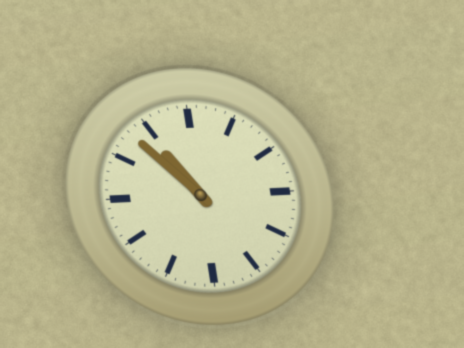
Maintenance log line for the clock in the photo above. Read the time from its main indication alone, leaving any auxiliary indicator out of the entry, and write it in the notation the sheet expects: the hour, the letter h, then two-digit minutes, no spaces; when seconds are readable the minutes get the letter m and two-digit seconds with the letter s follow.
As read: 10h53
